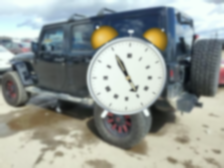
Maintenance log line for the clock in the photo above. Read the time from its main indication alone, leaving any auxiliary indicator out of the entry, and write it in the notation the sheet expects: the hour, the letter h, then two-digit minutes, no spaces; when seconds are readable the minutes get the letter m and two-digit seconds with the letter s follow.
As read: 4h55
